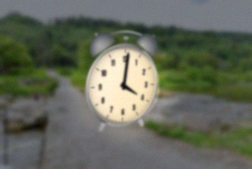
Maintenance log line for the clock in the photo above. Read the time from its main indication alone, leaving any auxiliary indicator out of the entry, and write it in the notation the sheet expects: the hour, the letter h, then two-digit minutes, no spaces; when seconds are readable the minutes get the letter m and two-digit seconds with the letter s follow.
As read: 4h01
